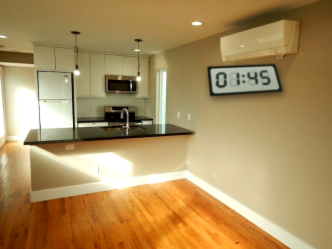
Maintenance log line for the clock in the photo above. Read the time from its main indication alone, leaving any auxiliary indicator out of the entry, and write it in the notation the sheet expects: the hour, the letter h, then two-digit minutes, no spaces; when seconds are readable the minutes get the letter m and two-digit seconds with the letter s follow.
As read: 1h45
